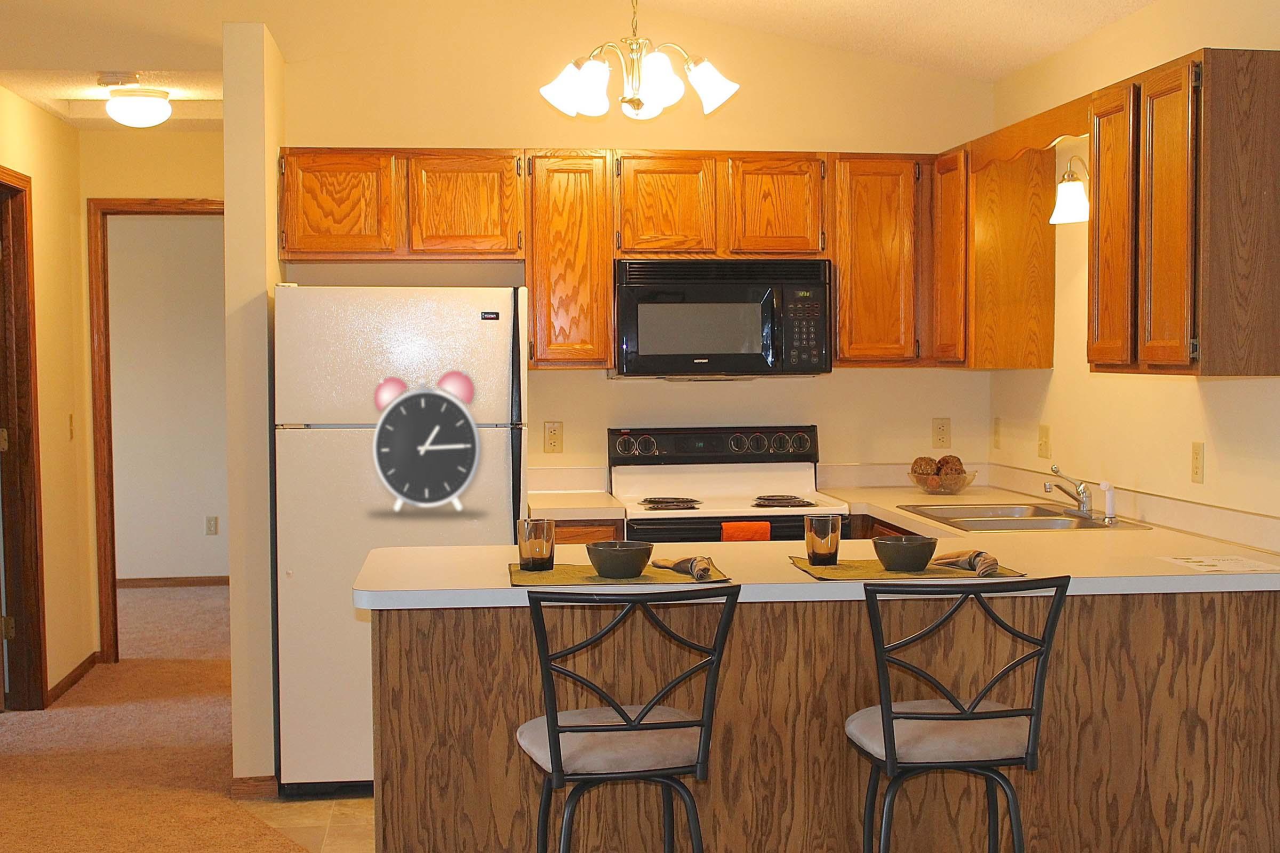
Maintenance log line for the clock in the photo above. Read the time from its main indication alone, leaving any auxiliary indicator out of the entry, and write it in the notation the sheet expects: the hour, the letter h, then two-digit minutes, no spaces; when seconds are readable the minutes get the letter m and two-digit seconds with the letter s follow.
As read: 1h15
